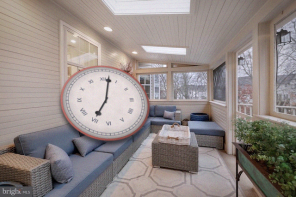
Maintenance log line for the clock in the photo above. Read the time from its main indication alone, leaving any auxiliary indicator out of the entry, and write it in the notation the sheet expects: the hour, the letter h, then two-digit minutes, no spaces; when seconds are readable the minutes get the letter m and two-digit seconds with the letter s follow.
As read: 7h02
